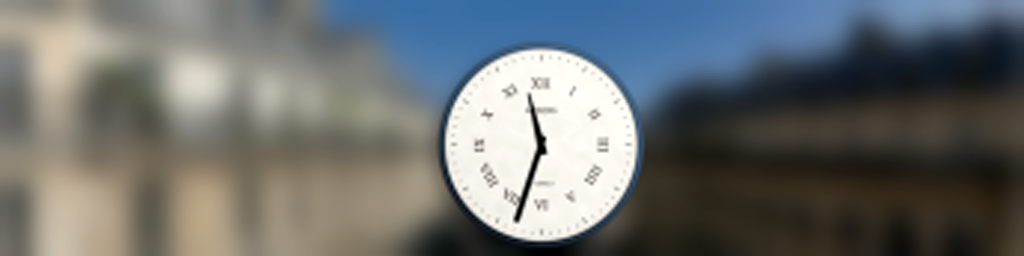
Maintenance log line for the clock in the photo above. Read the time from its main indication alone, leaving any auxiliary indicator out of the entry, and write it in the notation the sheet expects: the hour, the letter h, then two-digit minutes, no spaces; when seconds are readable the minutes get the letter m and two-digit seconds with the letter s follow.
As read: 11h33
